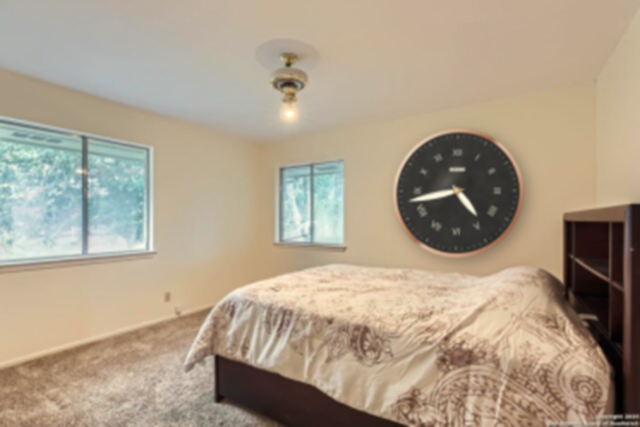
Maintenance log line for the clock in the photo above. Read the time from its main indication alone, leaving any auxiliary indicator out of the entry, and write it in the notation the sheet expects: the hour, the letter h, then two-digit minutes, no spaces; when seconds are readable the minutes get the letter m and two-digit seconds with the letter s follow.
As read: 4h43
